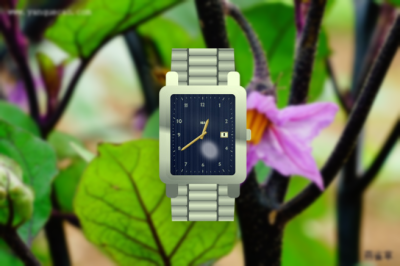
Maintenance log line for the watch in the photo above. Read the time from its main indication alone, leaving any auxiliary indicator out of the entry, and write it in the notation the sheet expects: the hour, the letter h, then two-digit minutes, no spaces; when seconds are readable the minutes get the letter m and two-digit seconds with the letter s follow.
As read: 12h39
